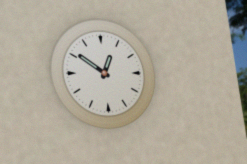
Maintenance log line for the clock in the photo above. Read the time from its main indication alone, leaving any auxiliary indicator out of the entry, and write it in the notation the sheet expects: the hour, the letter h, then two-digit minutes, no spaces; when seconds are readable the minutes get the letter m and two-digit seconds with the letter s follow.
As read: 12h51
